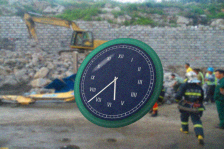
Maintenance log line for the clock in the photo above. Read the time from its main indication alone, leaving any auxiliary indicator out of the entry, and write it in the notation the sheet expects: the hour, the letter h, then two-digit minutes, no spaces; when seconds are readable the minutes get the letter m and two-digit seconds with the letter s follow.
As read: 5h37
